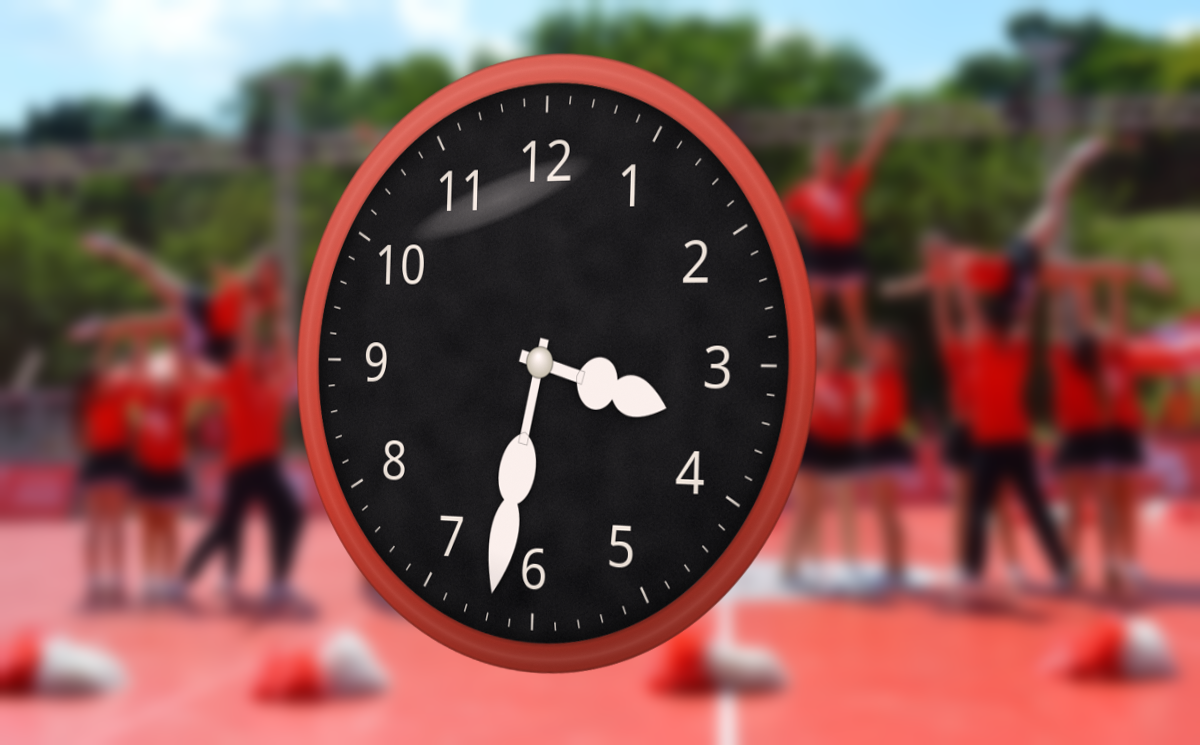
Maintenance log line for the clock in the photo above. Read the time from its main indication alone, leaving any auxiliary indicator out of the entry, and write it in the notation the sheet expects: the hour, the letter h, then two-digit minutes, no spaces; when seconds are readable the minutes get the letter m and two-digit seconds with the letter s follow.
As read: 3h32
